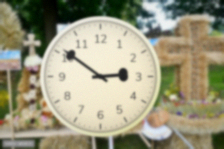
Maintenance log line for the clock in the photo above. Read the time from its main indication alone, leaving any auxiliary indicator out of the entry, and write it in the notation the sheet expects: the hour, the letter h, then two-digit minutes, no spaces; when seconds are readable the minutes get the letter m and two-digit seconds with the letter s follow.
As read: 2h51
